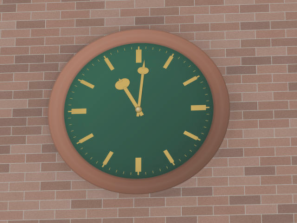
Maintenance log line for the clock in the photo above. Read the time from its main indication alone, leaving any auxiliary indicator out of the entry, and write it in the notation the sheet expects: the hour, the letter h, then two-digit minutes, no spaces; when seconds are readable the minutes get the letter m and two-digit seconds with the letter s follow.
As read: 11h01
